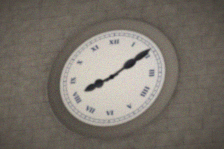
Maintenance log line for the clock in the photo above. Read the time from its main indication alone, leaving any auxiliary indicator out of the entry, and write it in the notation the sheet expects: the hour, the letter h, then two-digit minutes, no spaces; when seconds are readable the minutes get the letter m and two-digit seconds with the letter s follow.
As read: 8h09
